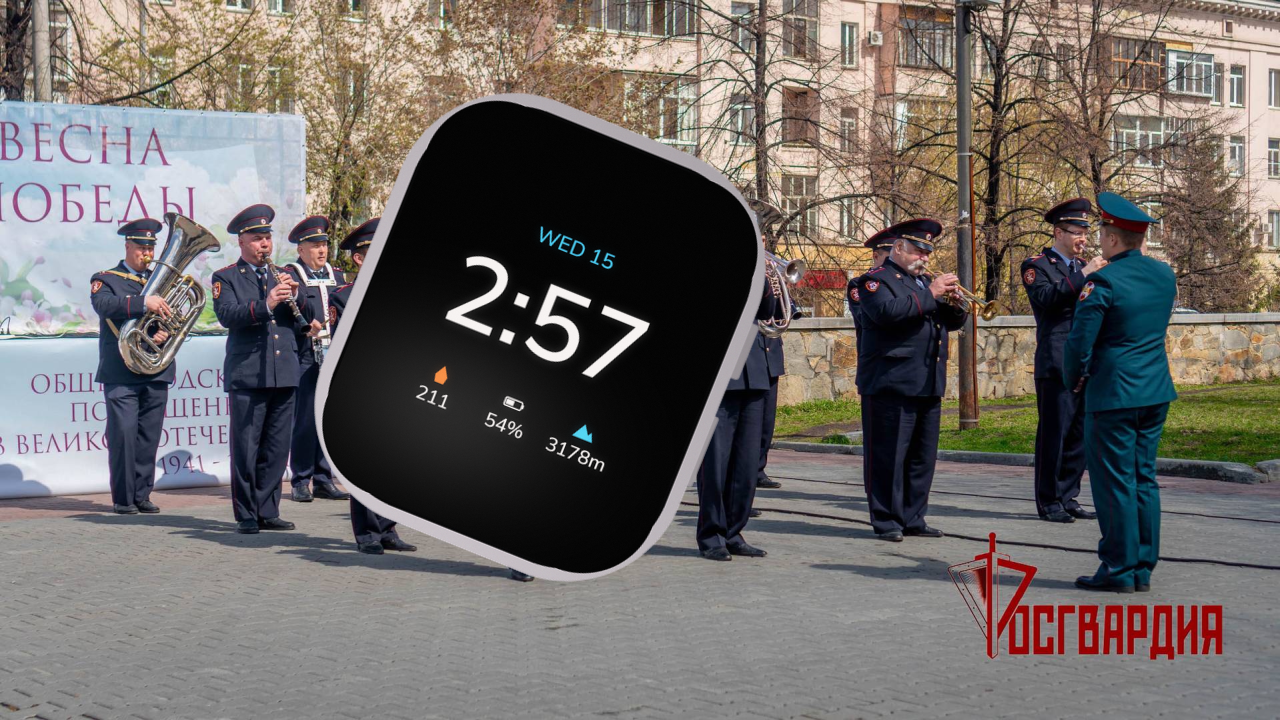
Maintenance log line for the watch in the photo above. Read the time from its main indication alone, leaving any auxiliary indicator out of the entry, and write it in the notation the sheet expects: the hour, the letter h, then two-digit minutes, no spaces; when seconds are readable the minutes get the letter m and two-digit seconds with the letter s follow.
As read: 2h57
